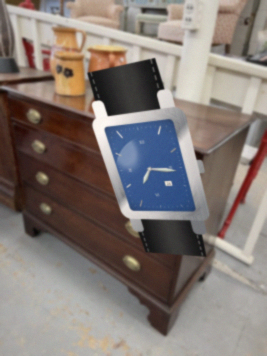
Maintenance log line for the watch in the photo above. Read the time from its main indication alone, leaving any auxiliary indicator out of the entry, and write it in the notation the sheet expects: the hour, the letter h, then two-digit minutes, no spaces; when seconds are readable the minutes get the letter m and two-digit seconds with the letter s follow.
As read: 7h16
